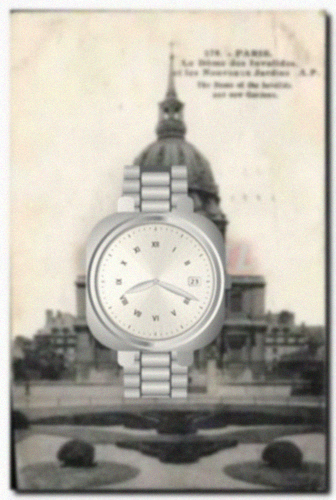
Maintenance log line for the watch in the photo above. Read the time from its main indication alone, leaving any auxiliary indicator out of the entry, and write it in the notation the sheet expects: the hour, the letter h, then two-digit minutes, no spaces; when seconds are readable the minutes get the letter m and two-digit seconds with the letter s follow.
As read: 8h19
